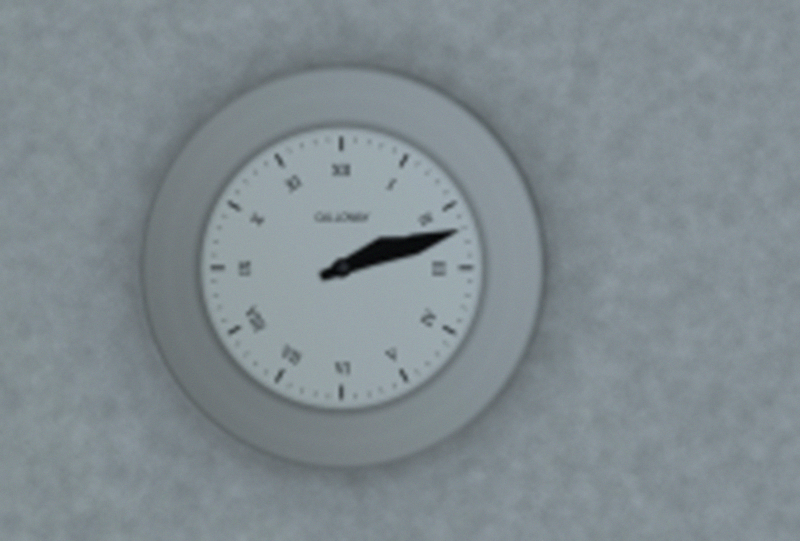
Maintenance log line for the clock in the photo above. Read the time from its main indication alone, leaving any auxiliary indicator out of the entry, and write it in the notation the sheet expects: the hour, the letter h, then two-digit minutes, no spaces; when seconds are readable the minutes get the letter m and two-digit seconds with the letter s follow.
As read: 2h12
